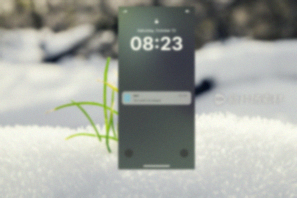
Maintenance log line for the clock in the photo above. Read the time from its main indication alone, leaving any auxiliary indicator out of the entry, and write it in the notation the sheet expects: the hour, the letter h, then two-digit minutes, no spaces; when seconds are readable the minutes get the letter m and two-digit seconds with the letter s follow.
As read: 8h23
